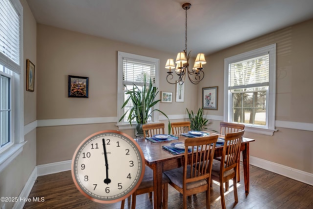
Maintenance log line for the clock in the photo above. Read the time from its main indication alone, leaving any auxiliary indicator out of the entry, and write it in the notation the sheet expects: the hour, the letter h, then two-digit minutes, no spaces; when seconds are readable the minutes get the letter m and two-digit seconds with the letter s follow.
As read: 5h59
